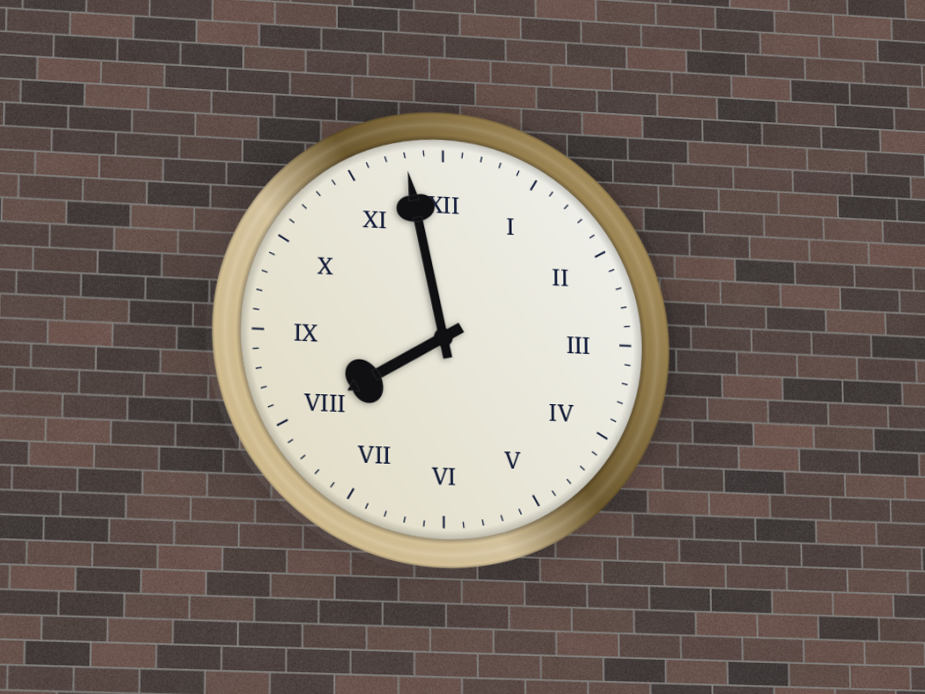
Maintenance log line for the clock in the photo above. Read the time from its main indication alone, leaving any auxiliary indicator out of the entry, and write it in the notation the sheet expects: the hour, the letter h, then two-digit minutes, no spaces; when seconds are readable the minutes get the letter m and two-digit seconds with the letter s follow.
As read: 7h58
